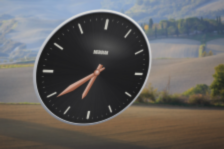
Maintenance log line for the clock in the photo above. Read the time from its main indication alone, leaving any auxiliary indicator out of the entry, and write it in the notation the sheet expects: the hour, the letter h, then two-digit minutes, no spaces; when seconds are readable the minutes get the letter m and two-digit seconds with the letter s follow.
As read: 6h39
